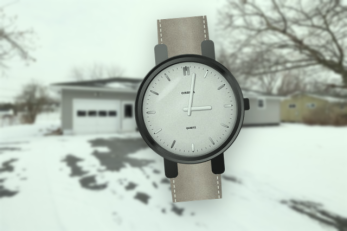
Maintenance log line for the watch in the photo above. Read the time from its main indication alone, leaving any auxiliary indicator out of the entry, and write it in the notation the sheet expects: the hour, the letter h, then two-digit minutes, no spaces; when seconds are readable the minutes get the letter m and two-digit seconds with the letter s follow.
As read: 3h02
